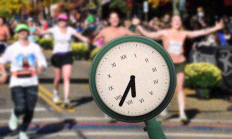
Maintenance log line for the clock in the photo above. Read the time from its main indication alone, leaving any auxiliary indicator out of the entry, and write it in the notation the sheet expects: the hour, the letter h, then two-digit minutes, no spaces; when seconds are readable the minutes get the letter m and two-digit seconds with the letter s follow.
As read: 6h38
